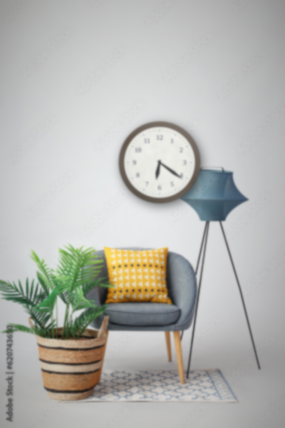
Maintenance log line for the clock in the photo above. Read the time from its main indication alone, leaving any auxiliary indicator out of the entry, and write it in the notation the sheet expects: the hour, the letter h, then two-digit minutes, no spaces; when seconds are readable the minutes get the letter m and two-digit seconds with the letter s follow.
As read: 6h21
